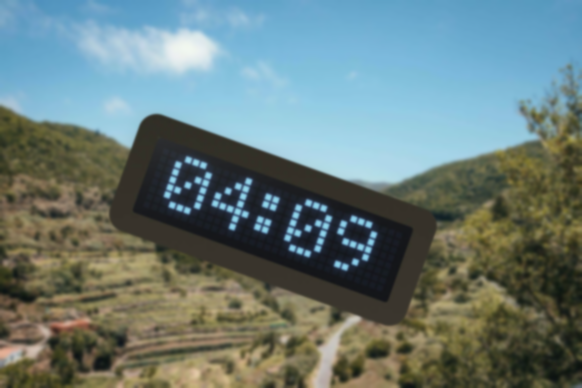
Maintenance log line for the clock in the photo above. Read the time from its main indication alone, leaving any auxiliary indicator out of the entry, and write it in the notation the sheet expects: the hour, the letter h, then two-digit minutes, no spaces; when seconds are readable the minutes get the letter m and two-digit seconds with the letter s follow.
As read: 4h09
